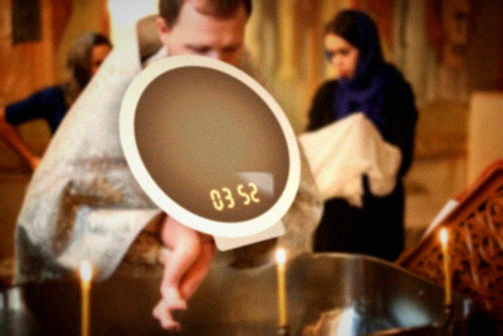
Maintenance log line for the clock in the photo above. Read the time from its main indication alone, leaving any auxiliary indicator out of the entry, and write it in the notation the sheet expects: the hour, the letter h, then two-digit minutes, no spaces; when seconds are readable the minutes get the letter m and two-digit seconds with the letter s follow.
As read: 3h52
